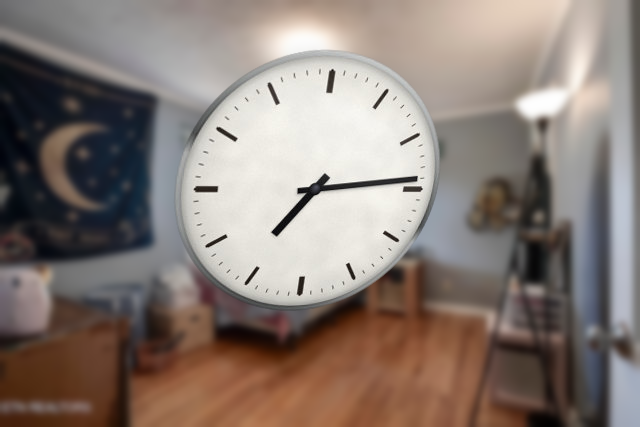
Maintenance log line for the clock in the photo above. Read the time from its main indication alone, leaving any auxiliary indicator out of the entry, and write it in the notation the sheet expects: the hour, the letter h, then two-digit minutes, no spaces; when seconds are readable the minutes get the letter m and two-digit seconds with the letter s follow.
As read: 7h14
